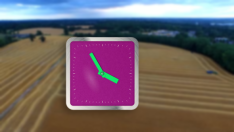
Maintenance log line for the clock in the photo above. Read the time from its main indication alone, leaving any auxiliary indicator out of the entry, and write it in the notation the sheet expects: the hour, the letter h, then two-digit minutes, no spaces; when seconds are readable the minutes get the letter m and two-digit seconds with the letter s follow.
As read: 3h55
